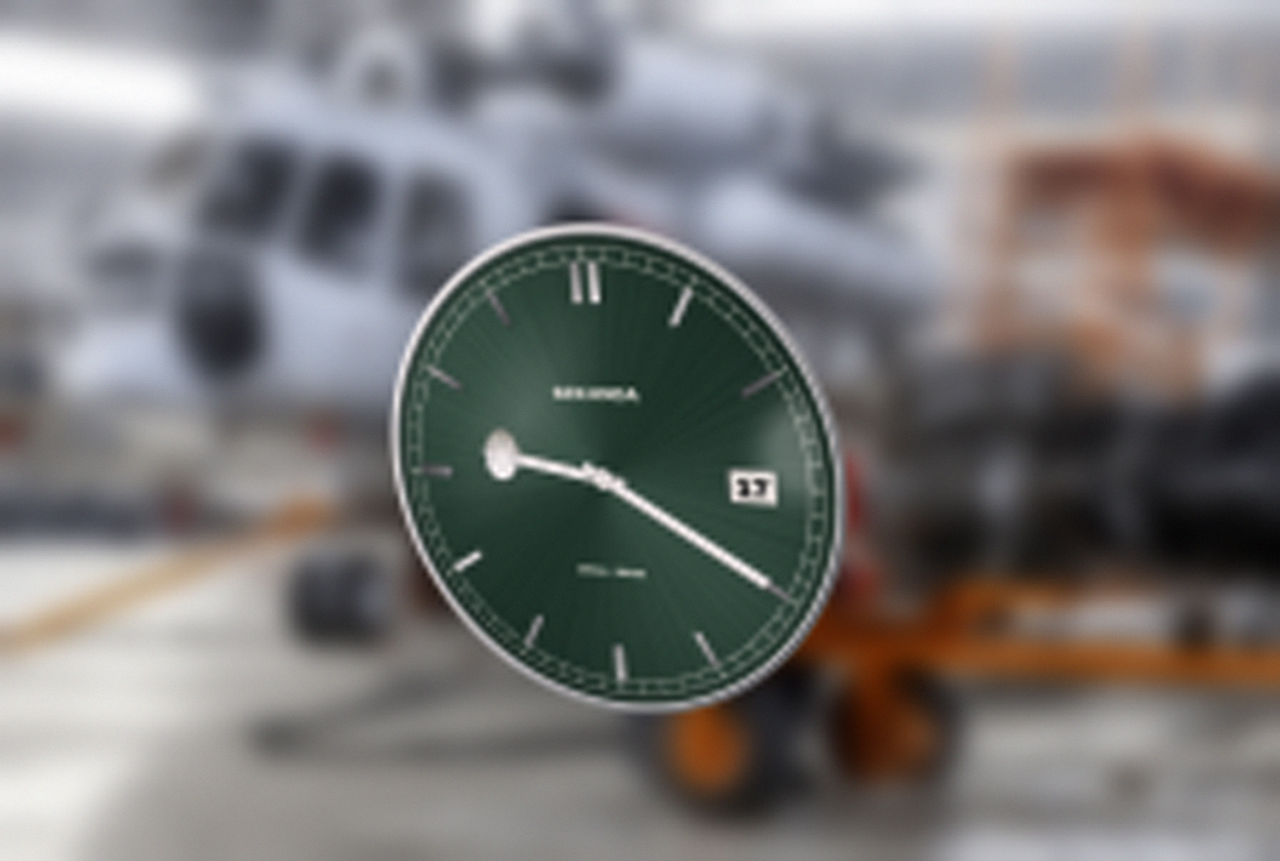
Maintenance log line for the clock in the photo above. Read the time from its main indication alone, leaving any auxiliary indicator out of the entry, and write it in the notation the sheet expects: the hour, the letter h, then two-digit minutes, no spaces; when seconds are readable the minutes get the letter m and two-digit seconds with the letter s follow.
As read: 9h20
